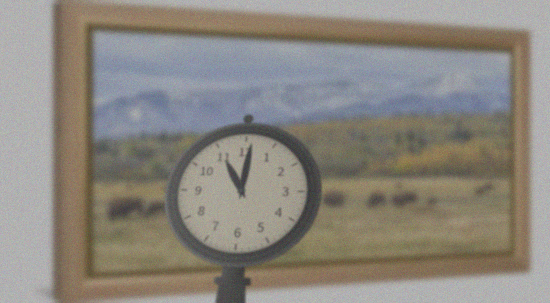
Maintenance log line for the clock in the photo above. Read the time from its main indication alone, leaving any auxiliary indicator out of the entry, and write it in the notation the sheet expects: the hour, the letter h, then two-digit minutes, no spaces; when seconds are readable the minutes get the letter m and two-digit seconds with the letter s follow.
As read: 11h01
